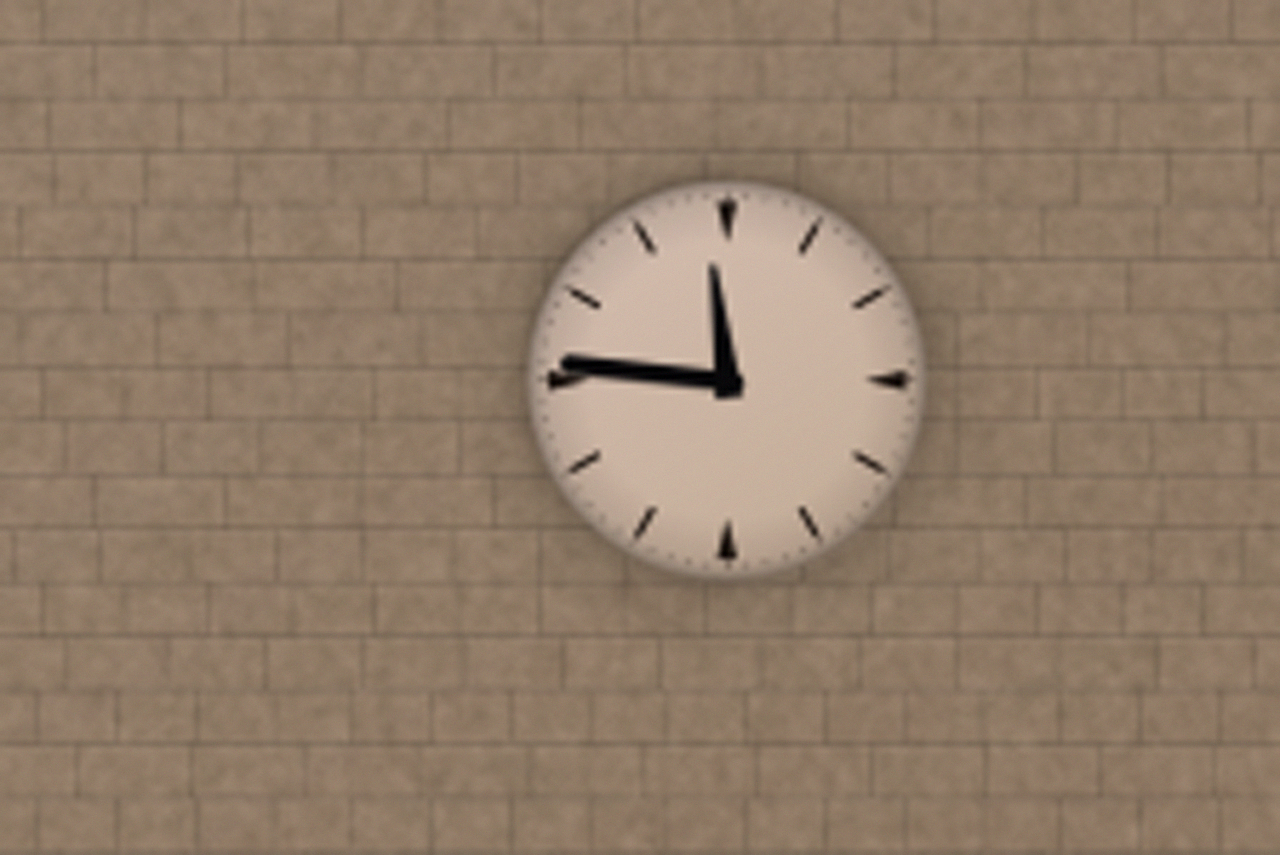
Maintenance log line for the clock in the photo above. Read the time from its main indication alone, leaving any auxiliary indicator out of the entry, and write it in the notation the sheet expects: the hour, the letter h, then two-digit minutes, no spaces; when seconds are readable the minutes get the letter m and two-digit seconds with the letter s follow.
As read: 11h46
